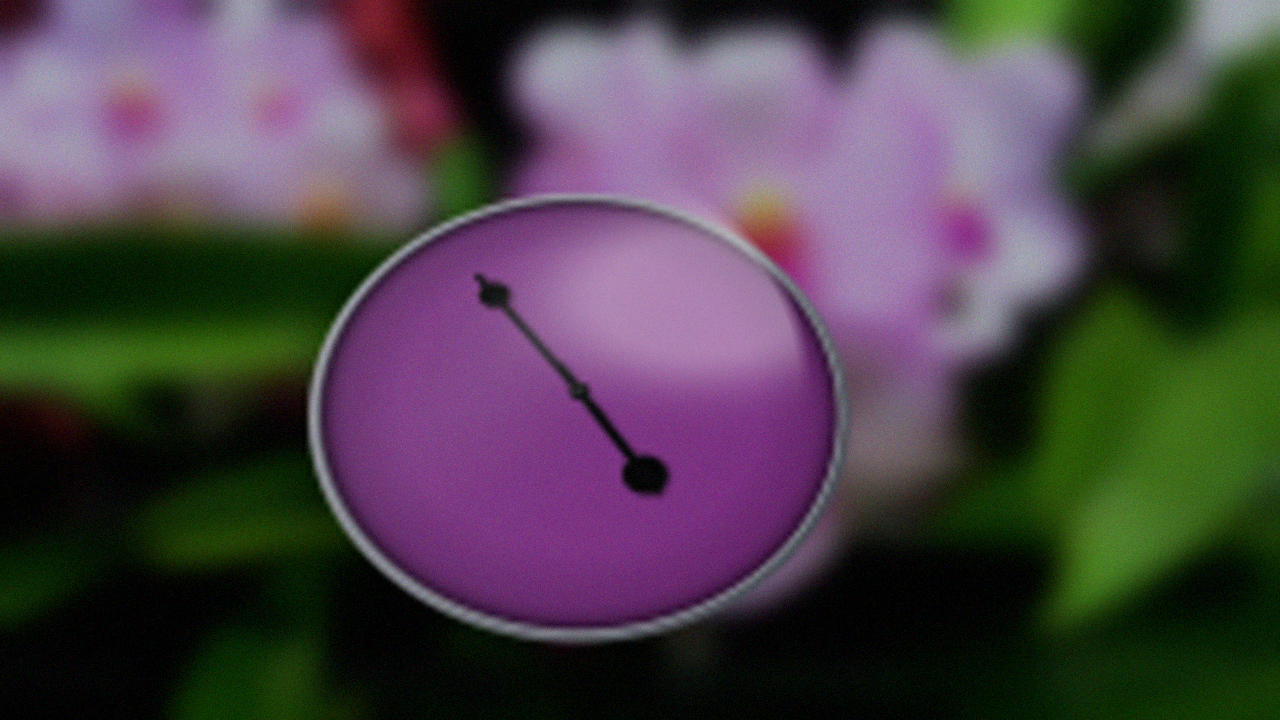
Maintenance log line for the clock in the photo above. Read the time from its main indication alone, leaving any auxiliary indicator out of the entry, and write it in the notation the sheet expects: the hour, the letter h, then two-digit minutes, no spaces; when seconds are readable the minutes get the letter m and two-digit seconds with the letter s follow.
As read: 4h54
